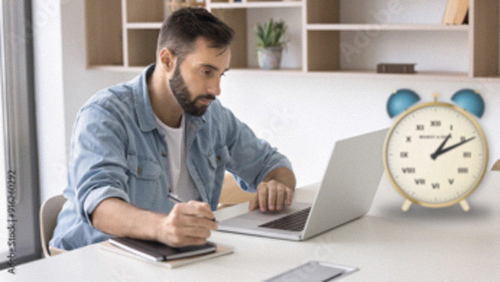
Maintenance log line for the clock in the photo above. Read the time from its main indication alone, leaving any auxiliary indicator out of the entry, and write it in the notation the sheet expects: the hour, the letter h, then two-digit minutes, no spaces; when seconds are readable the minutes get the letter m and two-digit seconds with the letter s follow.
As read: 1h11
